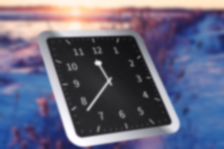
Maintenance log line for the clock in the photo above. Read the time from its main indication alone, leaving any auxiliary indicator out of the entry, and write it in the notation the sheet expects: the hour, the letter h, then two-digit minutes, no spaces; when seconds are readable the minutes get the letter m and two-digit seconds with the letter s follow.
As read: 11h38
